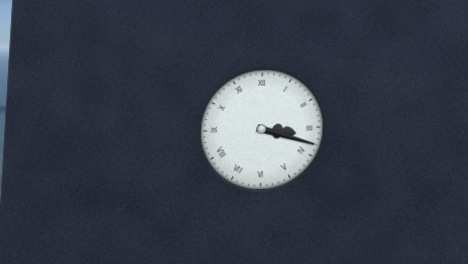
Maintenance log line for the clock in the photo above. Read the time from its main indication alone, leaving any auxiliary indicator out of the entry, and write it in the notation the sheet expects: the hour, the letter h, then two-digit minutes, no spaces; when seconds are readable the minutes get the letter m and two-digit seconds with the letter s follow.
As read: 3h18
